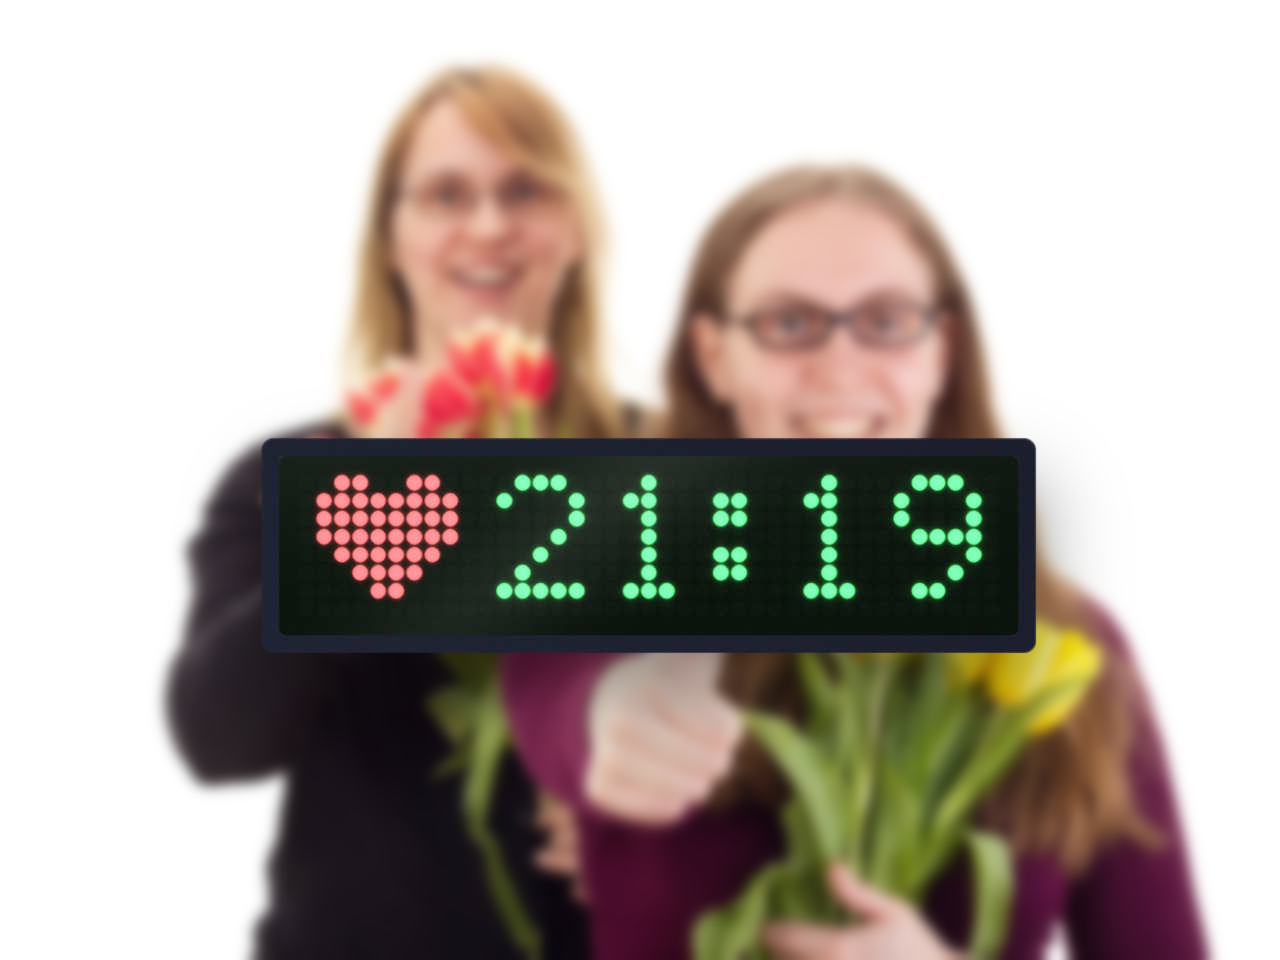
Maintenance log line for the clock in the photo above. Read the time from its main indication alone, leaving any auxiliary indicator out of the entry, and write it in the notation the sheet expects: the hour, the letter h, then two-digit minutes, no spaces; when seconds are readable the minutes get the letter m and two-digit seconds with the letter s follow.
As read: 21h19
